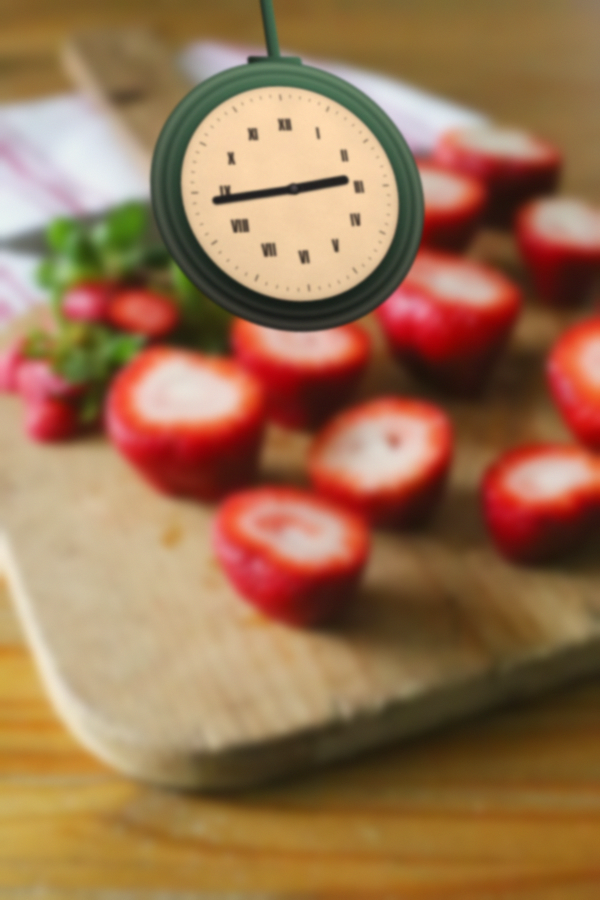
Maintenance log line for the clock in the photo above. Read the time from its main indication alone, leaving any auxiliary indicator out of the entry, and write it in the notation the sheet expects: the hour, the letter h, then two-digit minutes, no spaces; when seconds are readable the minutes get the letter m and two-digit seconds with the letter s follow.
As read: 2h44
